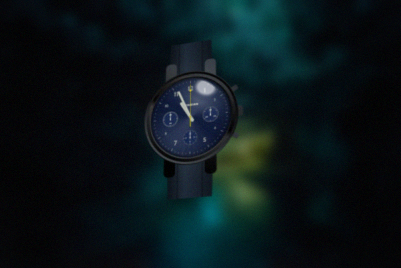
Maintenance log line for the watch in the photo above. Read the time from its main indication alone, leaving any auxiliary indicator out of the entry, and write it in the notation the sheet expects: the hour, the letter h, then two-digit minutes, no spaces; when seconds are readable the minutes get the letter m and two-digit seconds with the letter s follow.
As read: 10h56
